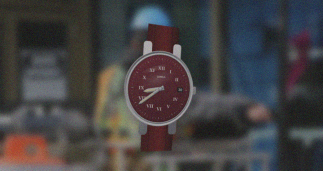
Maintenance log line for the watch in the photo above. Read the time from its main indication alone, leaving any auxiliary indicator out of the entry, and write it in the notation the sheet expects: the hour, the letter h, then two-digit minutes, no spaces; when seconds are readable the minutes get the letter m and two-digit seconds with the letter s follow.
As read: 8h39
